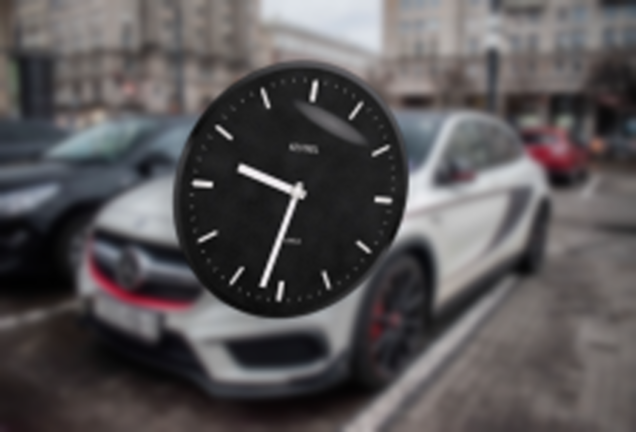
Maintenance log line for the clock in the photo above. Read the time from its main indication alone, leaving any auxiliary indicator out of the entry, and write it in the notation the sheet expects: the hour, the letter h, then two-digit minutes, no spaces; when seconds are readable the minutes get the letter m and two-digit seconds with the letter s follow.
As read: 9h32
